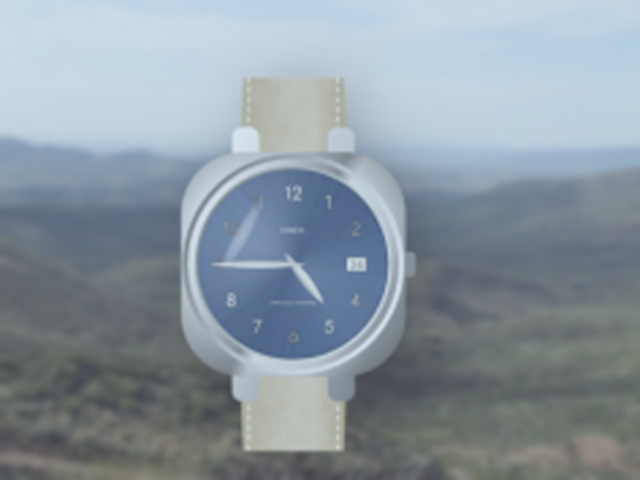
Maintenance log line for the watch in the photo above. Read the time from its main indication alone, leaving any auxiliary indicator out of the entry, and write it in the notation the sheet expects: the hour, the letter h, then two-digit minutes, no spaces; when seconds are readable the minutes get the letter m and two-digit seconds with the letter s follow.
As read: 4h45
